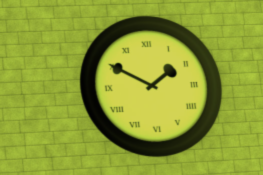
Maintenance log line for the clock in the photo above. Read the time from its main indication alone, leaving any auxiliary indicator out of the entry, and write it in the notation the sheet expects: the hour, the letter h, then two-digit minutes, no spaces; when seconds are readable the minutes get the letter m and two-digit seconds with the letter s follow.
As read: 1h50
